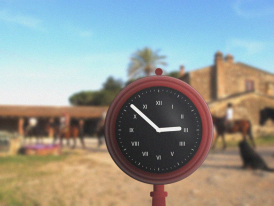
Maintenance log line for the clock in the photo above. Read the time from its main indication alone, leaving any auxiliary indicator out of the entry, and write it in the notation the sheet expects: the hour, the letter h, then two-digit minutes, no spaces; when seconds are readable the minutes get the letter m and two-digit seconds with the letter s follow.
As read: 2h52
